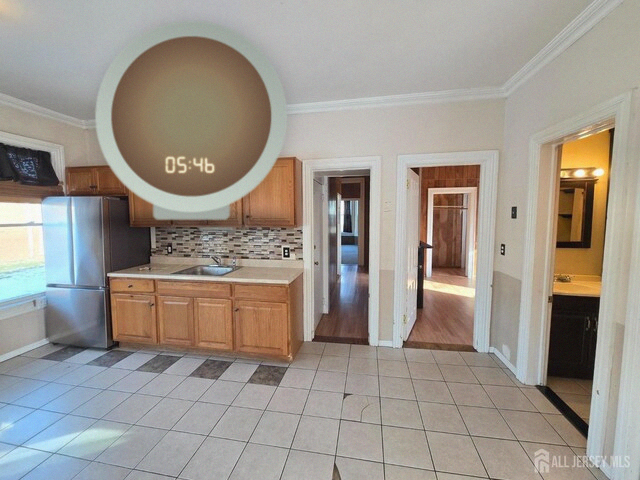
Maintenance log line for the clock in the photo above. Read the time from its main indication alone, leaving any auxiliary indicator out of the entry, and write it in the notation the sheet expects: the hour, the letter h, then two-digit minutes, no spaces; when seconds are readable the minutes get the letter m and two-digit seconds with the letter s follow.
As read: 5h46
